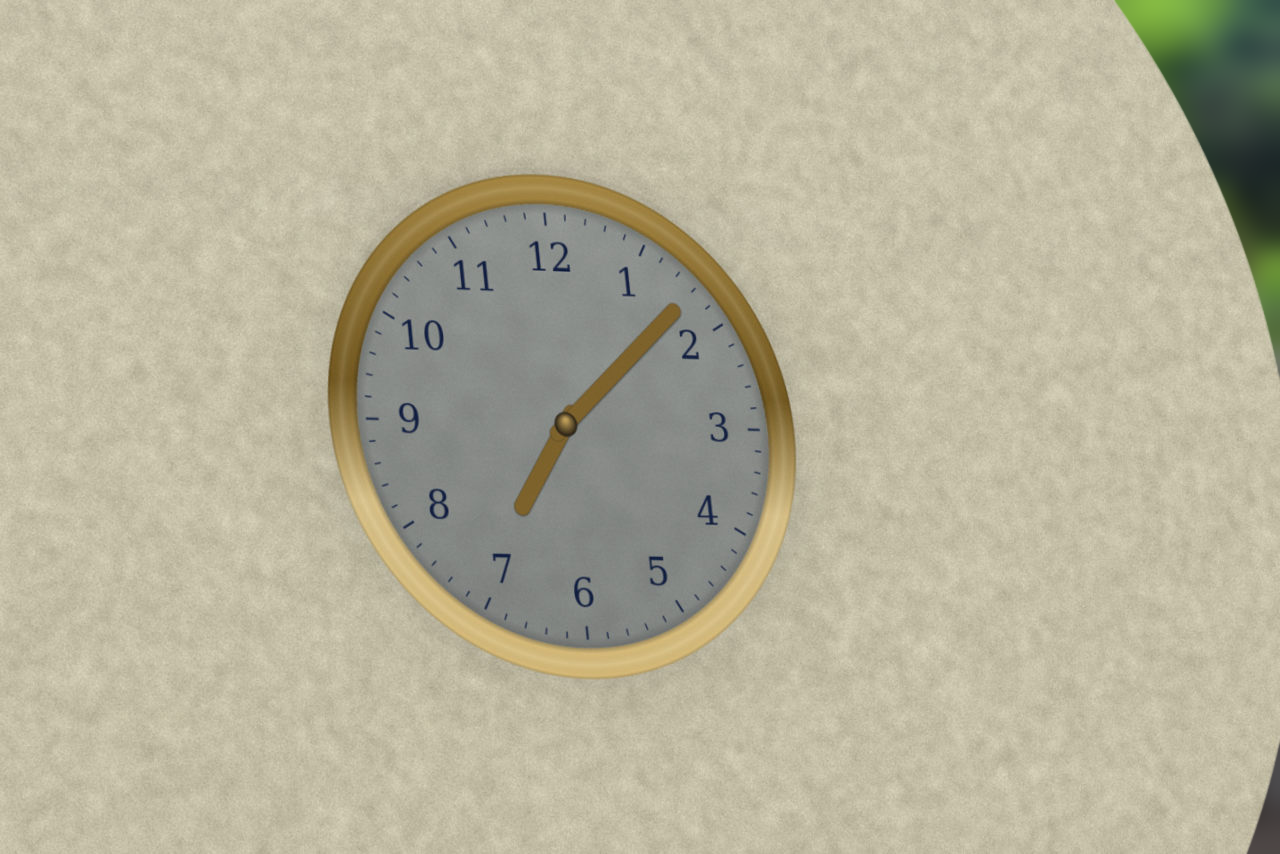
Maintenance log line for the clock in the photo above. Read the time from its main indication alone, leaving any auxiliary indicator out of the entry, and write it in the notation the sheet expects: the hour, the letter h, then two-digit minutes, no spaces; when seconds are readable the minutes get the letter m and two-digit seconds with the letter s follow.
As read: 7h08
